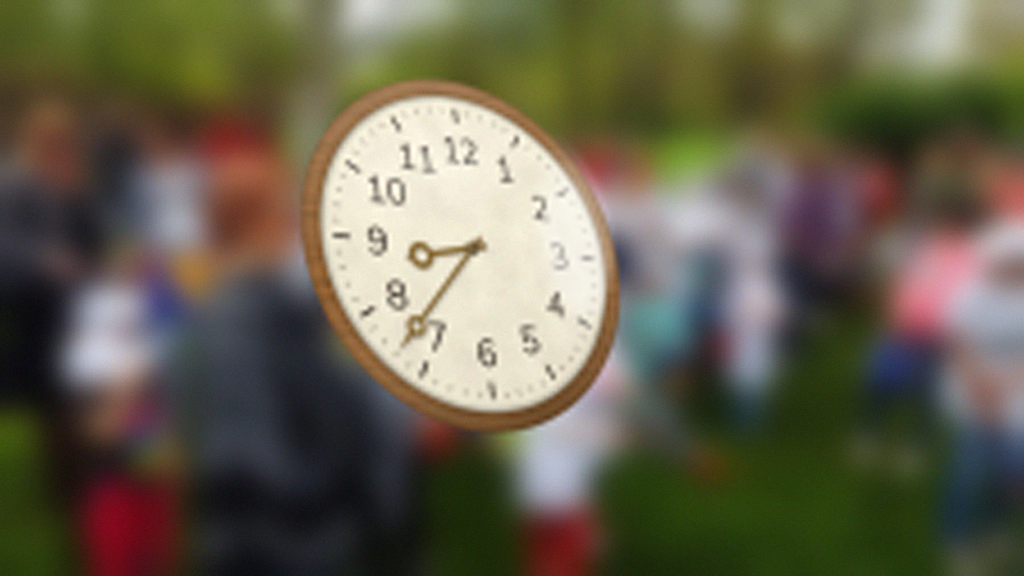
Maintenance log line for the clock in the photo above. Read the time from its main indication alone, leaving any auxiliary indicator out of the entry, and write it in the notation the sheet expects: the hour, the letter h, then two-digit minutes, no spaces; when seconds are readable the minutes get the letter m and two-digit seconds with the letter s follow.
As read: 8h37
